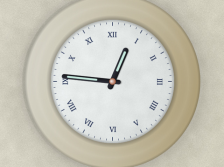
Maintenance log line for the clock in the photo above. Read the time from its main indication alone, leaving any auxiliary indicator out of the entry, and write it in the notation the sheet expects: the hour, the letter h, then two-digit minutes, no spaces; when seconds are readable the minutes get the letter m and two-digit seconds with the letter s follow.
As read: 12h46
